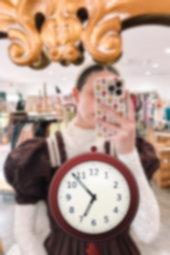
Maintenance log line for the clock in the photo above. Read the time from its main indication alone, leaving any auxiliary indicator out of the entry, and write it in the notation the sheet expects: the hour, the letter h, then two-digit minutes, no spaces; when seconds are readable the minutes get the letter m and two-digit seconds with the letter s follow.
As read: 6h53
